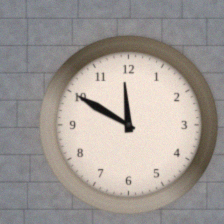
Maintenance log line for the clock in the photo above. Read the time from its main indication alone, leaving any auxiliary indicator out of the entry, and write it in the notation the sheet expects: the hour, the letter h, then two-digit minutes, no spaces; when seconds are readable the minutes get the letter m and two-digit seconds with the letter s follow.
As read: 11h50
